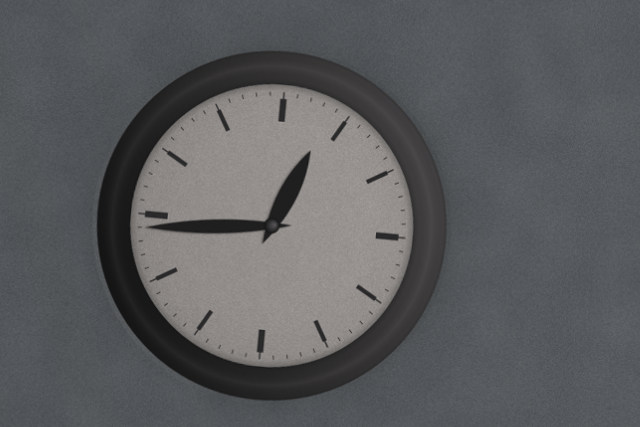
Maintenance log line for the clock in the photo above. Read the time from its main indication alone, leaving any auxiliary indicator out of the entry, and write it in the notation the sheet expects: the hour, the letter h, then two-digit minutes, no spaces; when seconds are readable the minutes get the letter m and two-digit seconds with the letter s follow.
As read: 12h44
